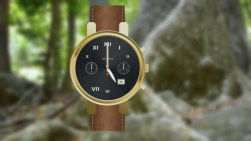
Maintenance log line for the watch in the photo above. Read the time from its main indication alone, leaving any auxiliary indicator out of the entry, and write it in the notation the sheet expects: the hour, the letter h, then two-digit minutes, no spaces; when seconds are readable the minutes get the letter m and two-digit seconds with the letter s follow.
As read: 5h00
